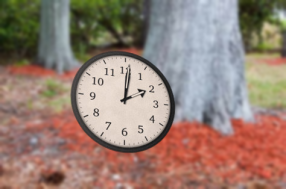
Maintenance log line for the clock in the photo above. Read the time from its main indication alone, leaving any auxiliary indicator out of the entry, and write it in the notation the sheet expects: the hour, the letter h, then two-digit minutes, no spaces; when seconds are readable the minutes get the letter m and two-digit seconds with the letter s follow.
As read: 2h01
